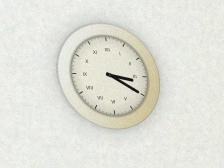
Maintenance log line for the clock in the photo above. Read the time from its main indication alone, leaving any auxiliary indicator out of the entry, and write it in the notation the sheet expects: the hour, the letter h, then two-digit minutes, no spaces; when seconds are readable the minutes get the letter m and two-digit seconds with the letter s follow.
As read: 3h20
